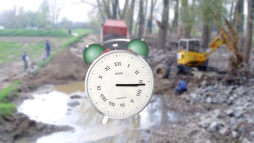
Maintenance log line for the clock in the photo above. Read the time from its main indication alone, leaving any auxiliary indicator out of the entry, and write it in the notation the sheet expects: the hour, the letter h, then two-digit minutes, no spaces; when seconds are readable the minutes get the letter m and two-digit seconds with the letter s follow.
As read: 3h16
